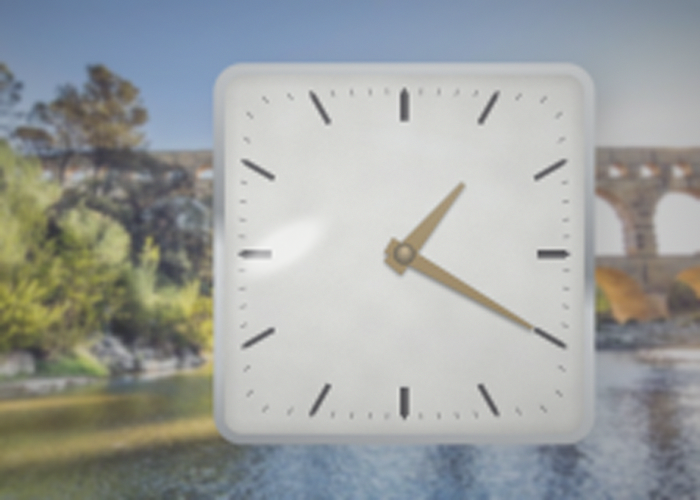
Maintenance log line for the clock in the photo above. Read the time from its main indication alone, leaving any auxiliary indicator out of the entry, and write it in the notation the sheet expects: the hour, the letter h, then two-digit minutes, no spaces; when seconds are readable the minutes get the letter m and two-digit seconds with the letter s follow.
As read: 1h20
